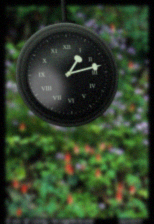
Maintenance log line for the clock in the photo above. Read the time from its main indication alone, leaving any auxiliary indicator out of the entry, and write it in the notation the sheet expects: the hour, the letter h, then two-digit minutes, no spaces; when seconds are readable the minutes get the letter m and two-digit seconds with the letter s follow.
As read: 1h13
